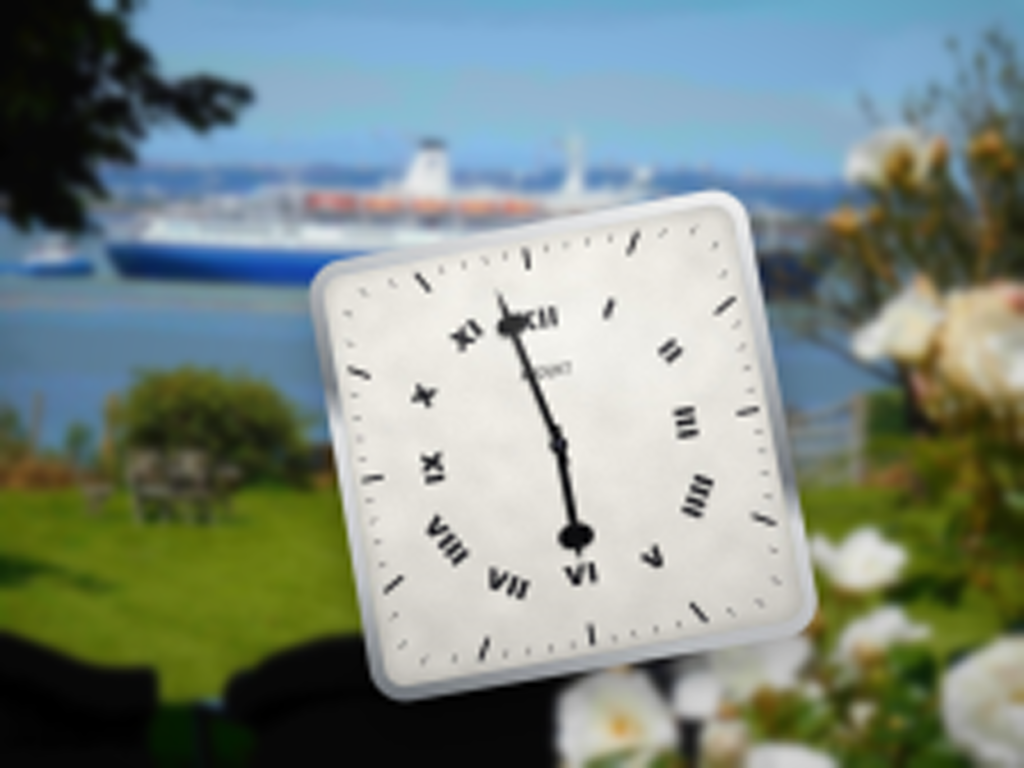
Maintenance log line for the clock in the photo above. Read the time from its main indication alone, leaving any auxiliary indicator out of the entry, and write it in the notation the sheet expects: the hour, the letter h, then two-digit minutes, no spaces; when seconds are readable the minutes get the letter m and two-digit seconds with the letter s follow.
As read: 5h58
